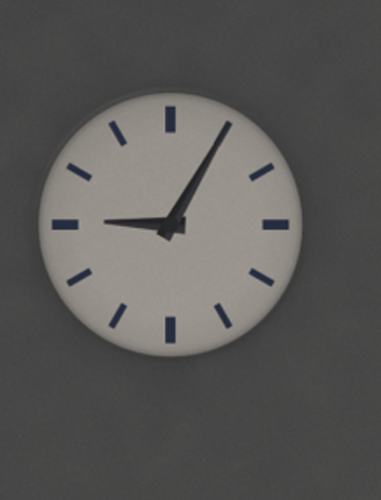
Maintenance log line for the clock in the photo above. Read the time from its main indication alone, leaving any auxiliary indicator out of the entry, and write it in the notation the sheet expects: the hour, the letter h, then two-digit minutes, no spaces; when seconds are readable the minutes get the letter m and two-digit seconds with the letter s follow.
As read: 9h05
